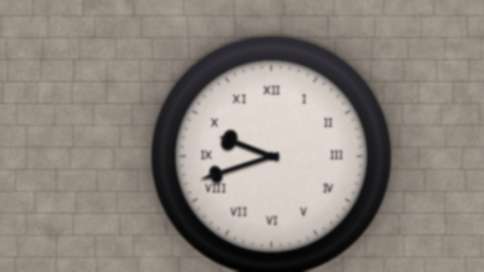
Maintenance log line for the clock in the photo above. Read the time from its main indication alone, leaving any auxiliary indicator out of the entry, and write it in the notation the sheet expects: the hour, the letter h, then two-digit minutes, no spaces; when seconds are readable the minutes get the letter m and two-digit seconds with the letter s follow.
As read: 9h42
